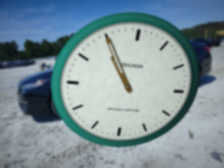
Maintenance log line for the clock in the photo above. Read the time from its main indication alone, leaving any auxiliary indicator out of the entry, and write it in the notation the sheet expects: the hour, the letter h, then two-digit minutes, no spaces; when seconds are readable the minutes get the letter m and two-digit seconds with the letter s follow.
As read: 10h55
